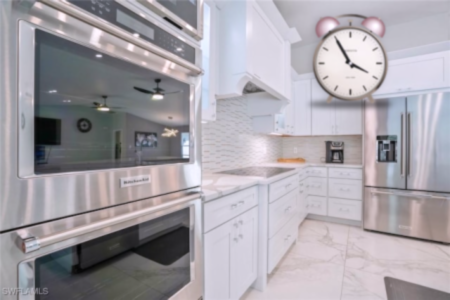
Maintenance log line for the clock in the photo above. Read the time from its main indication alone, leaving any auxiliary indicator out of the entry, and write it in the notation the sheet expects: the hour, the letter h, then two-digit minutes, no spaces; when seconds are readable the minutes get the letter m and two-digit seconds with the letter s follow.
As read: 3h55
